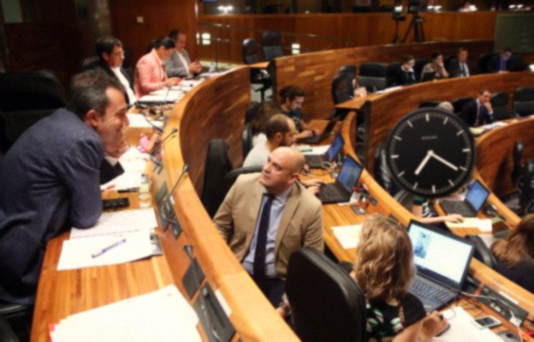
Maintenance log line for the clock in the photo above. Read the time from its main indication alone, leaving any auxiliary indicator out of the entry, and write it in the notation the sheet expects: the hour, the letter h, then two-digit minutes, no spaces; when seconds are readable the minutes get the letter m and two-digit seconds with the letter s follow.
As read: 7h21
